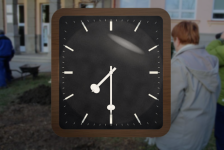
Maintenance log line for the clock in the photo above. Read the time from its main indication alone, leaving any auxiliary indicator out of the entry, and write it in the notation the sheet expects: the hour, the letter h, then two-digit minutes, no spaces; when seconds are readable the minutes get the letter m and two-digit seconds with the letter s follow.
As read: 7h30
